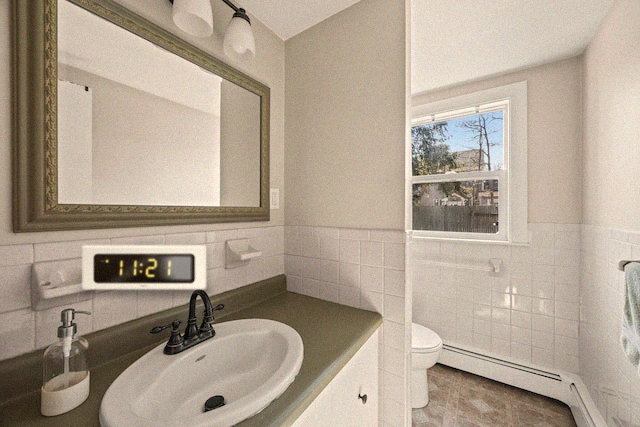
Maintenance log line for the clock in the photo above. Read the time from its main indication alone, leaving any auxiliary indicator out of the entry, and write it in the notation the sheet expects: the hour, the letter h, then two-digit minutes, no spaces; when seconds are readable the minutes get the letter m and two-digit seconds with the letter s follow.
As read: 11h21
